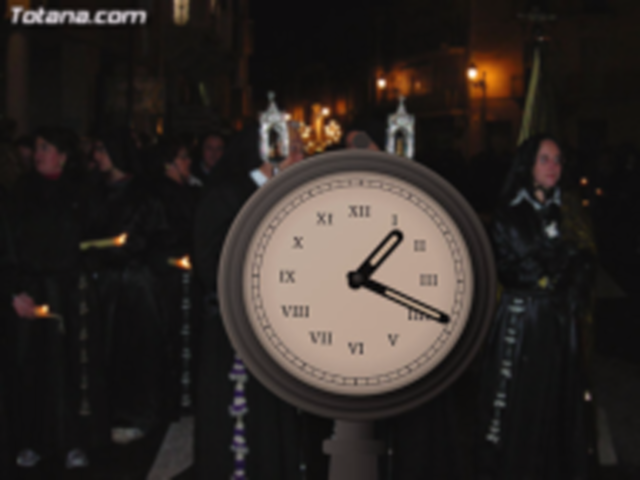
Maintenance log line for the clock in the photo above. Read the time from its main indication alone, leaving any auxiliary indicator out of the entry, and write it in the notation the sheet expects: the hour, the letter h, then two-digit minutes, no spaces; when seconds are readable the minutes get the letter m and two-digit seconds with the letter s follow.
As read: 1h19
